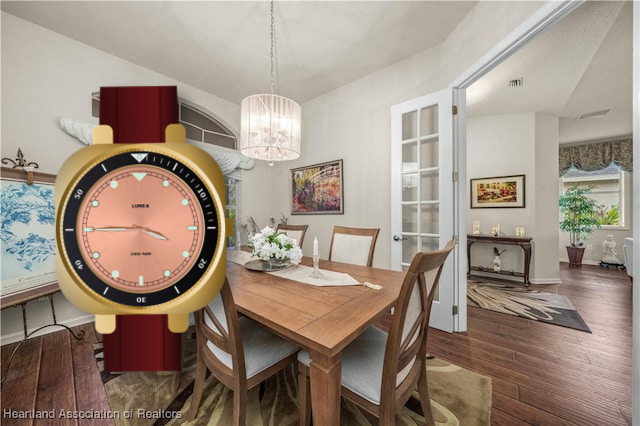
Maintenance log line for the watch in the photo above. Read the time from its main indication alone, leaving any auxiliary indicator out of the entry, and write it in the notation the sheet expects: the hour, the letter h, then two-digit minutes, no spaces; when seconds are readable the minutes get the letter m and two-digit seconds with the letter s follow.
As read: 3h45
